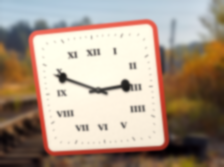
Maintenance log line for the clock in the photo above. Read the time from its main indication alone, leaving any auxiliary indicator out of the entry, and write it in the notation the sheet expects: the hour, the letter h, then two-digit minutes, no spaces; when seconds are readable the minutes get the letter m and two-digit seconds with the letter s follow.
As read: 2h49
